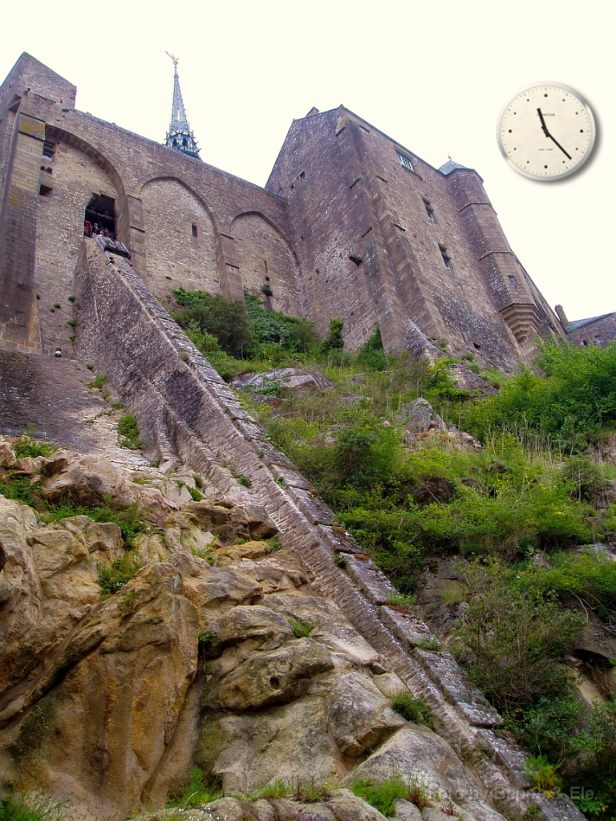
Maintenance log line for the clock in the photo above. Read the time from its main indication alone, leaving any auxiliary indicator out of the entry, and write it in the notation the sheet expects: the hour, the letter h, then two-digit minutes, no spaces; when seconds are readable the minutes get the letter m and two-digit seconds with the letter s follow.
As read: 11h23
